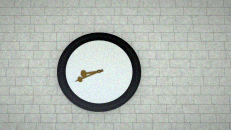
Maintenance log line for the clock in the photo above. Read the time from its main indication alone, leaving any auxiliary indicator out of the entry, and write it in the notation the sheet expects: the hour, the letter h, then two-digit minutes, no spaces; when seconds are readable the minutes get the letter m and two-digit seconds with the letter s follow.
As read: 8h41
